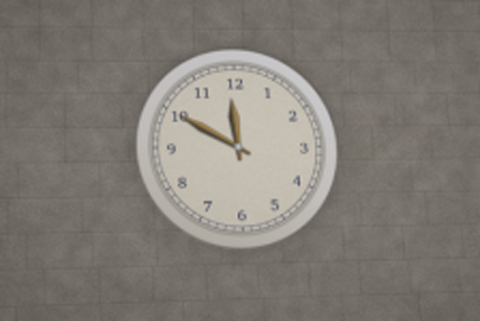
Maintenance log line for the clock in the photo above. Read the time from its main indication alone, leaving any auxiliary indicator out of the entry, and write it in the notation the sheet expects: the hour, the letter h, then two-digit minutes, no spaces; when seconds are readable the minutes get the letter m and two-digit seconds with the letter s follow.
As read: 11h50
